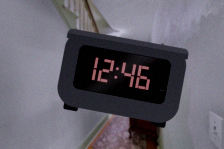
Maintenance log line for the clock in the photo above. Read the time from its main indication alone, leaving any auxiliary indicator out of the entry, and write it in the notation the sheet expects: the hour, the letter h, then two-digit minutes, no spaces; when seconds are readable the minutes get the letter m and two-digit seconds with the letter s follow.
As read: 12h46
